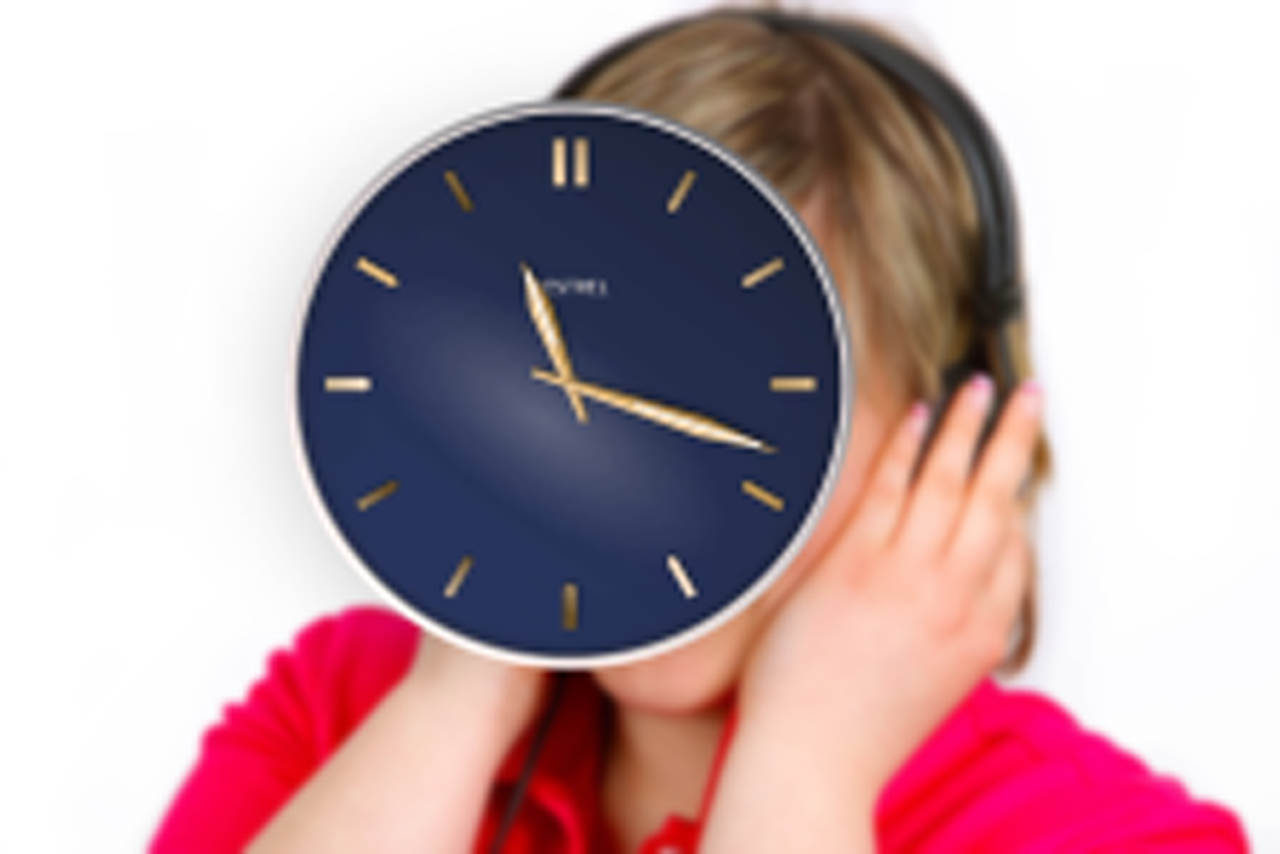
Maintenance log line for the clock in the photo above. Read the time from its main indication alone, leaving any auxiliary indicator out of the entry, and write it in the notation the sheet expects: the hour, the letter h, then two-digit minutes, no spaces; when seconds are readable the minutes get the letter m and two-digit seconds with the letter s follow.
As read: 11h18
